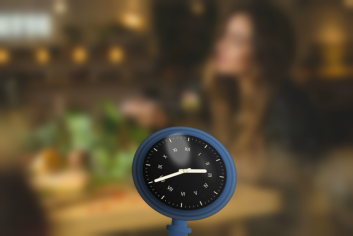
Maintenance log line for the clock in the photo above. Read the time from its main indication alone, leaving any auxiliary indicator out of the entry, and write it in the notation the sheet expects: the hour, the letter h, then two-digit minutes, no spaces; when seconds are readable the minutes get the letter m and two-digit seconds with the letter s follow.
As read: 2h40
